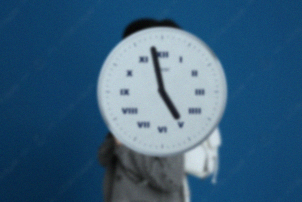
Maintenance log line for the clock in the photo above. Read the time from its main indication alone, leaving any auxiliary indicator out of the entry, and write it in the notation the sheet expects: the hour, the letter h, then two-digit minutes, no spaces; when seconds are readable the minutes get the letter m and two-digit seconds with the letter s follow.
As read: 4h58
